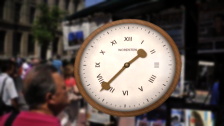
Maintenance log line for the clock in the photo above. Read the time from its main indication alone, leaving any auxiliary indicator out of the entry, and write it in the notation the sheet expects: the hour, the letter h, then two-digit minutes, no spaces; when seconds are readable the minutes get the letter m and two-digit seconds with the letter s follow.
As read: 1h37
